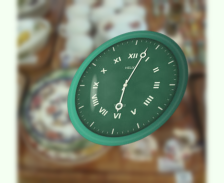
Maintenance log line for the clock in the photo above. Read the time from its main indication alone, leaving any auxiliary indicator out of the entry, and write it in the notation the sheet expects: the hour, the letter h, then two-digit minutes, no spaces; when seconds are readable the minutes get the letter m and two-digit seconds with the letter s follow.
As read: 6h03
